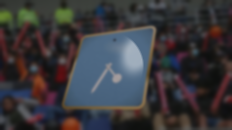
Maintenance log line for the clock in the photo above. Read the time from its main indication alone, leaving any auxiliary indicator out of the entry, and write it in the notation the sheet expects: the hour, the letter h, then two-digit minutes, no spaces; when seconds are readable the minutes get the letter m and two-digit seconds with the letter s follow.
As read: 4h34
